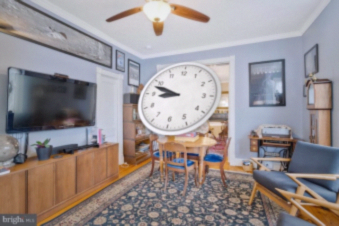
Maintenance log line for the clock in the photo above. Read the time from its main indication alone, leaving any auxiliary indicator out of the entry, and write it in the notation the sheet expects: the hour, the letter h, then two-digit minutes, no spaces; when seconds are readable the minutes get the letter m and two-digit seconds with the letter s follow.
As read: 8h48
